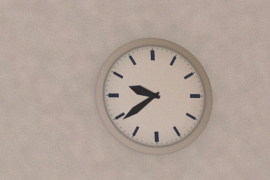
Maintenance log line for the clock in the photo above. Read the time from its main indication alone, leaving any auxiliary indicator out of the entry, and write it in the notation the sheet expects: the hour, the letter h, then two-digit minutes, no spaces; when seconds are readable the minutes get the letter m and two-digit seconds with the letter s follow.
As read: 9h39
